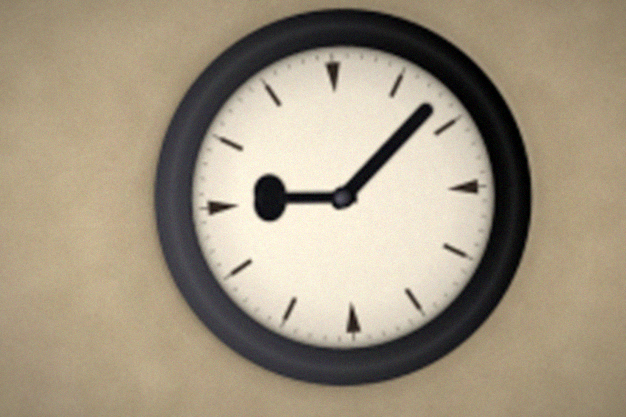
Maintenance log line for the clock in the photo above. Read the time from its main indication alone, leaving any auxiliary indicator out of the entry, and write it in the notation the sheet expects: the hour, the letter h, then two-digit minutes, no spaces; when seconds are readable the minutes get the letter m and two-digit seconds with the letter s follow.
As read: 9h08
